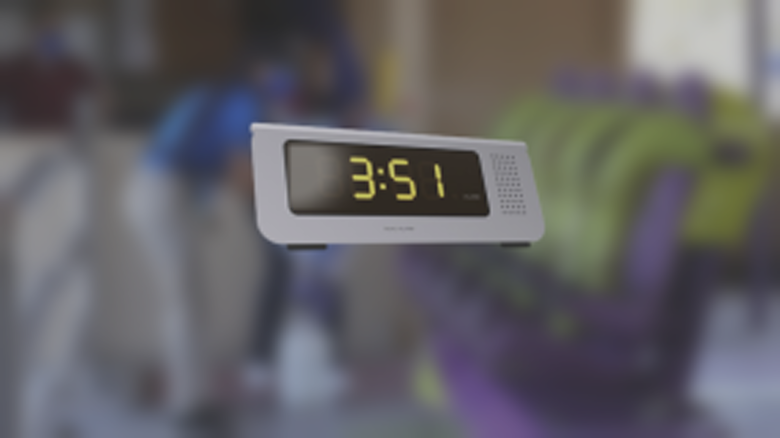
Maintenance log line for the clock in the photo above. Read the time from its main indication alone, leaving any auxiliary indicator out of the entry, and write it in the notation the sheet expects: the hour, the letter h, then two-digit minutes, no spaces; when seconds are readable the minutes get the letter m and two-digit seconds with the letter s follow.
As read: 3h51
